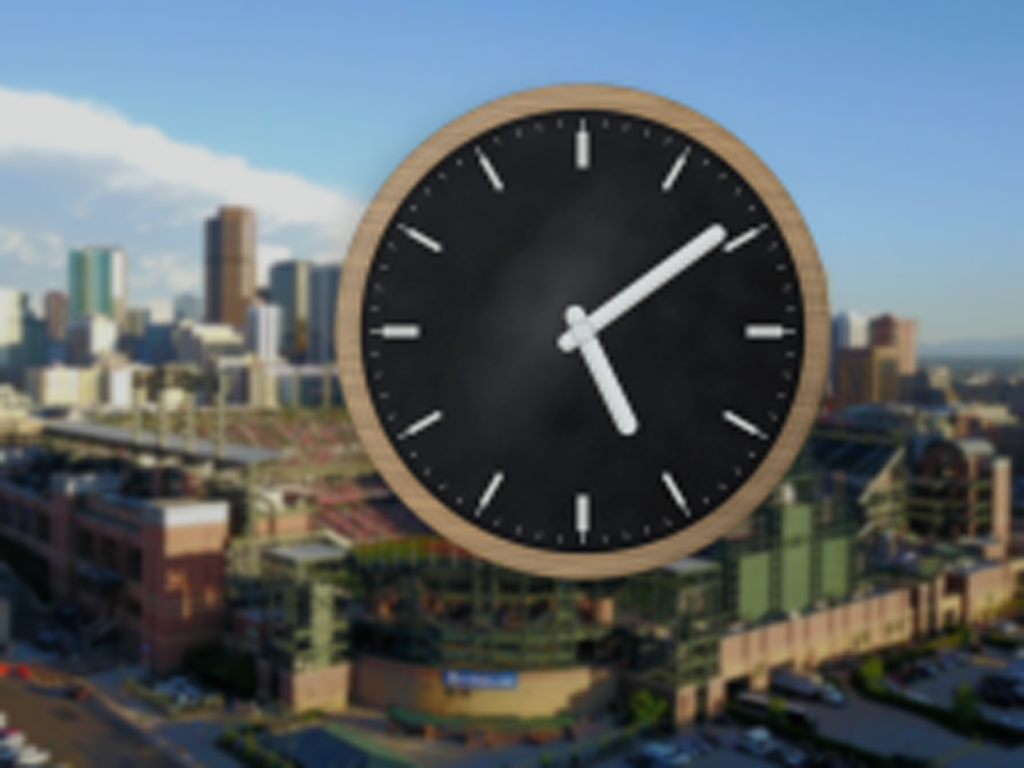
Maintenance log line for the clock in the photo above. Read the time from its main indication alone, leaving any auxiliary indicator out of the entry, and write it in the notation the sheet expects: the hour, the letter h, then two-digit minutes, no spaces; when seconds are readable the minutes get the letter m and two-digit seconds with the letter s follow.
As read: 5h09
